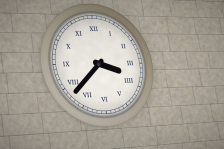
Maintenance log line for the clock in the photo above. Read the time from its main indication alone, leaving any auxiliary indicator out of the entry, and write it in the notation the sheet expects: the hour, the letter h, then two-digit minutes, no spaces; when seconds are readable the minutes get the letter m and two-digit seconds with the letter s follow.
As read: 3h38
